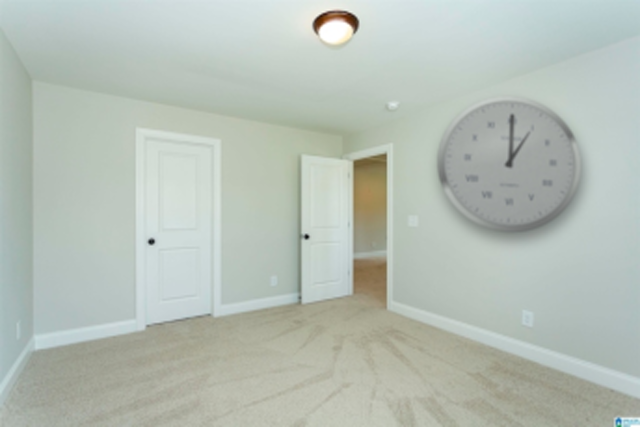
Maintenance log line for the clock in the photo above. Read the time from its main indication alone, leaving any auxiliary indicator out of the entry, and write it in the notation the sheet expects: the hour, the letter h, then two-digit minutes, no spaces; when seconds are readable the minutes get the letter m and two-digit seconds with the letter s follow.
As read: 1h00
